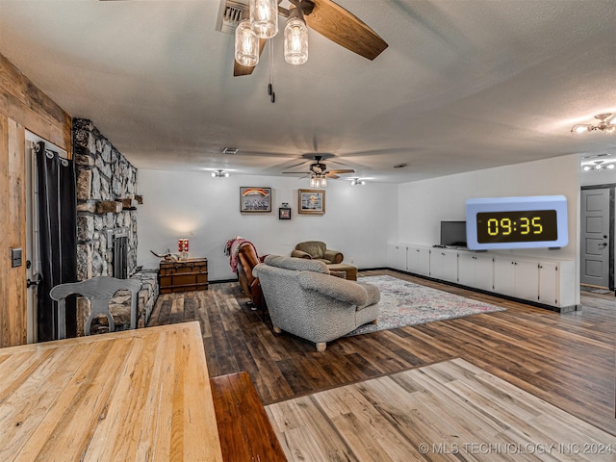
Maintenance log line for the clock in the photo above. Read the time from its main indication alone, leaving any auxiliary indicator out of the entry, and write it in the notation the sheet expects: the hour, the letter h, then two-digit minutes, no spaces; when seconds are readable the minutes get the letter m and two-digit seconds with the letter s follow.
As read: 9h35
